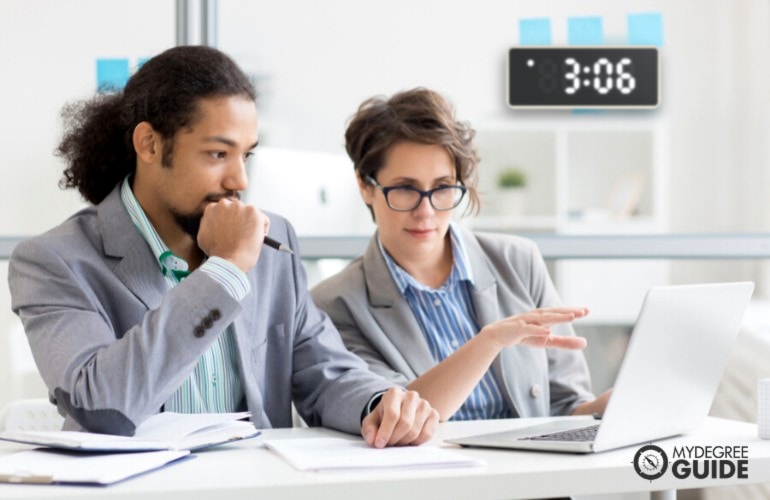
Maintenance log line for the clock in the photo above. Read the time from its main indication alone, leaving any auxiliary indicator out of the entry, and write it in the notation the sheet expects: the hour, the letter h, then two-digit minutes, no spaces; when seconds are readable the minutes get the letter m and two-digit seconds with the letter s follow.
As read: 3h06
